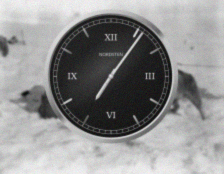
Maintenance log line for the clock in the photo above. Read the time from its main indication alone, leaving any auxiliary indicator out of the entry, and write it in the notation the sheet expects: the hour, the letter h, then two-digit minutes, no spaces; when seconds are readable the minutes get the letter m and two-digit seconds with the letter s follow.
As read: 7h06
